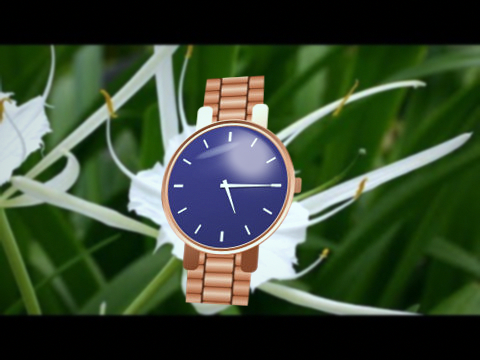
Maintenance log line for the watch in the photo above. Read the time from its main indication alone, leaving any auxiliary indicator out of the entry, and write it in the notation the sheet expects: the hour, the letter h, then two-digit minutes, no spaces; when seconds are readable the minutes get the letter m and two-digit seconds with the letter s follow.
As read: 5h15
